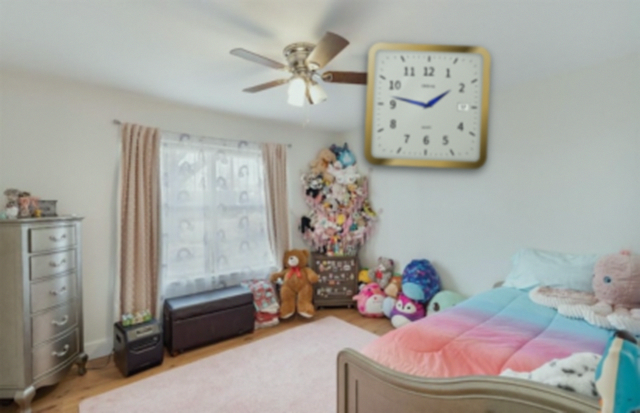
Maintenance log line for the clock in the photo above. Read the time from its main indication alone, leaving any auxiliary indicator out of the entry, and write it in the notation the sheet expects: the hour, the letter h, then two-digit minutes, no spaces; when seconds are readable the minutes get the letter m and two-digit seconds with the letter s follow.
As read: 1h47
